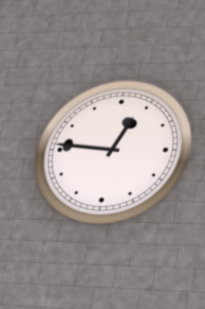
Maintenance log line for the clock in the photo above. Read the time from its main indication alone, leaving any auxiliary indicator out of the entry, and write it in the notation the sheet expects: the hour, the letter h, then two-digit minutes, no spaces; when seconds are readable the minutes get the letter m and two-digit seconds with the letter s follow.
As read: 12h46
